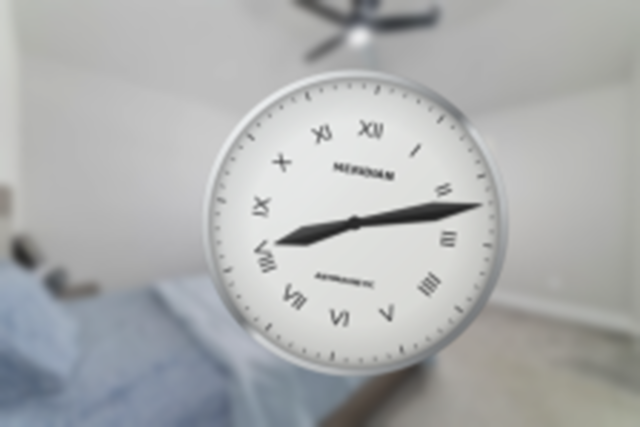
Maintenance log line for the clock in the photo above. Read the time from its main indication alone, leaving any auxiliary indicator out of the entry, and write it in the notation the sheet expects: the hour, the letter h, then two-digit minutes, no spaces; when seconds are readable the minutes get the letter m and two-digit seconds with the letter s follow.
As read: 8h12
